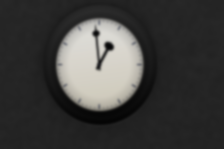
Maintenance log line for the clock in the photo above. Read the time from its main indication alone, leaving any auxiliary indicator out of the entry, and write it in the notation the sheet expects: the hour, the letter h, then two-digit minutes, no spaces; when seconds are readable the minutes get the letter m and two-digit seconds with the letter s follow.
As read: 12h59
